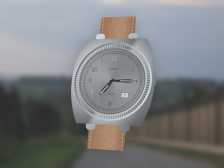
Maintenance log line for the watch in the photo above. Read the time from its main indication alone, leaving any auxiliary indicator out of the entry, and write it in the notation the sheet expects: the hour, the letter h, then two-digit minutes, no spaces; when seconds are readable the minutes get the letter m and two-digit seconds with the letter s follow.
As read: 7h15
